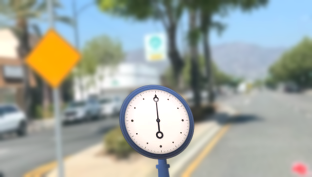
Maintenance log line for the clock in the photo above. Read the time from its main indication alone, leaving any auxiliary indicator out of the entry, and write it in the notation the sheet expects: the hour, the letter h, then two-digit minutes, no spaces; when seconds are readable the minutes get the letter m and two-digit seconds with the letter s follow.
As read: 6h00
